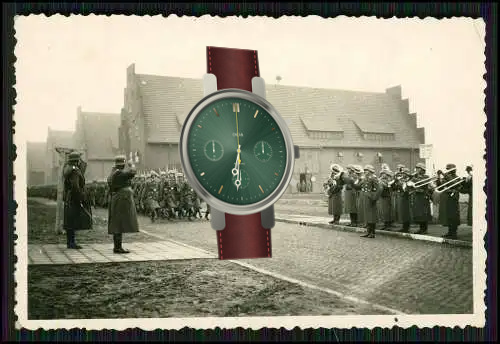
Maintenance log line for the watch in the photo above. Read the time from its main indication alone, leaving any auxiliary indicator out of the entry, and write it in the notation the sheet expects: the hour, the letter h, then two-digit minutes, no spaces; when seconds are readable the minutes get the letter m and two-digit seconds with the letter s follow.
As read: 6h31
